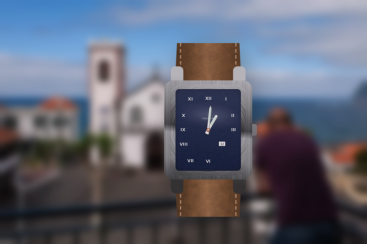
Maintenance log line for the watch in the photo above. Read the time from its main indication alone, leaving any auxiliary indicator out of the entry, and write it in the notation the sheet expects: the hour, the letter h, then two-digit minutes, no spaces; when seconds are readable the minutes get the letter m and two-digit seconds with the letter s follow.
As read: 1h01
